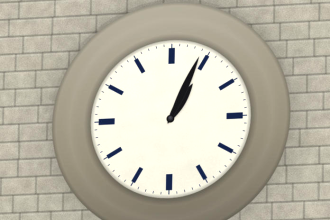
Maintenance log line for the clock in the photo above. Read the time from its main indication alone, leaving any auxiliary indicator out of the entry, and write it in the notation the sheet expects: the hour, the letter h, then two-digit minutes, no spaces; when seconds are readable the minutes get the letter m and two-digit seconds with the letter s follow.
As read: 1h04
